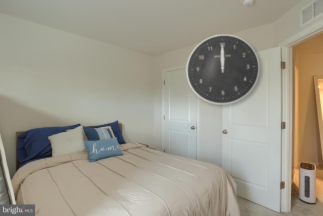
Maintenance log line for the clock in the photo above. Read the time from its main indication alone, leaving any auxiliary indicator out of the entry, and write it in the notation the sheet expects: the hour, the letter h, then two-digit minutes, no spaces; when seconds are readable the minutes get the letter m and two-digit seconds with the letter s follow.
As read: 12h00
